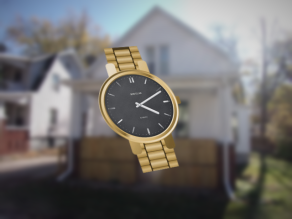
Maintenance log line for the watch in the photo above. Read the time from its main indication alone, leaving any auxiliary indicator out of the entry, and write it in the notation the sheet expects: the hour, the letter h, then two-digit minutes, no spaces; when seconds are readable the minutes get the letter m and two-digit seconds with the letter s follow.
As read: 4h11
